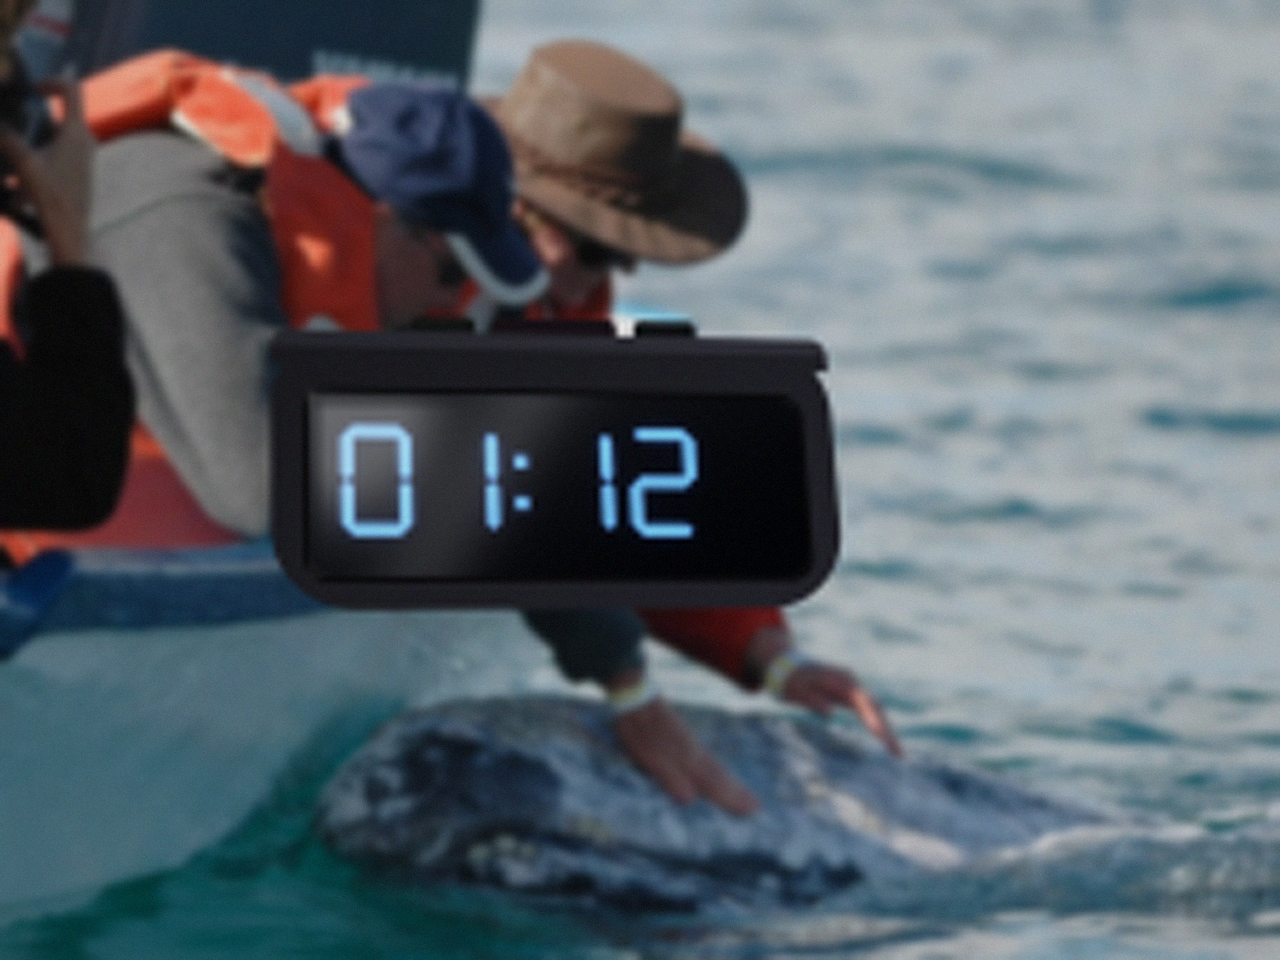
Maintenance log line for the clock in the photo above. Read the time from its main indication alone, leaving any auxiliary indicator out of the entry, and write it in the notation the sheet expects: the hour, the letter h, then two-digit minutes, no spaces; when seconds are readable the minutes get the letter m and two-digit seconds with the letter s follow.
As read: 1h12
